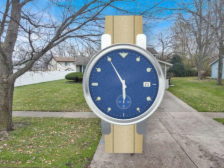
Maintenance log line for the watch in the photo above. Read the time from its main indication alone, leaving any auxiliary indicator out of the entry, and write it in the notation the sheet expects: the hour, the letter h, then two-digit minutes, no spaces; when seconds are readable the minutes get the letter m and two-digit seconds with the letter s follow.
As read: 5h55
